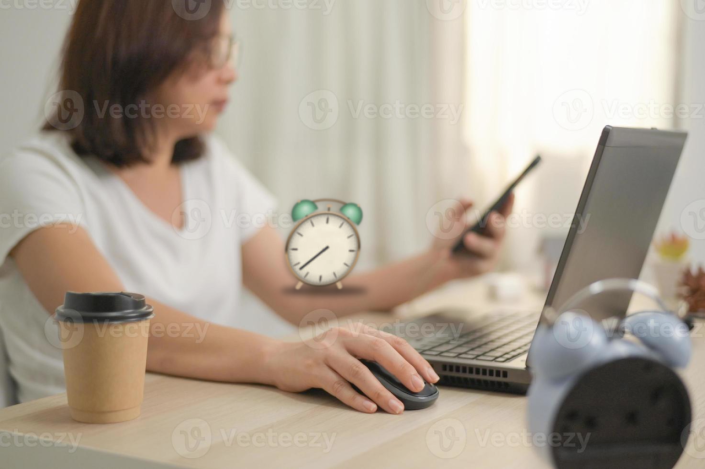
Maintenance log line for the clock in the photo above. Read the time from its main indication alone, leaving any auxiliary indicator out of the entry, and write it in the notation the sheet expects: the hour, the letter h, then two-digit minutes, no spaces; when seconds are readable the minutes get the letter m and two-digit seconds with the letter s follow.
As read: 7h38
